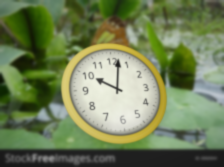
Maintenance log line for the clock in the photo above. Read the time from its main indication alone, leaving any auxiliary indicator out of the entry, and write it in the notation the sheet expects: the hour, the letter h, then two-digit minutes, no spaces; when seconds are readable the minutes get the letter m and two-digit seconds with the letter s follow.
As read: 10h02
